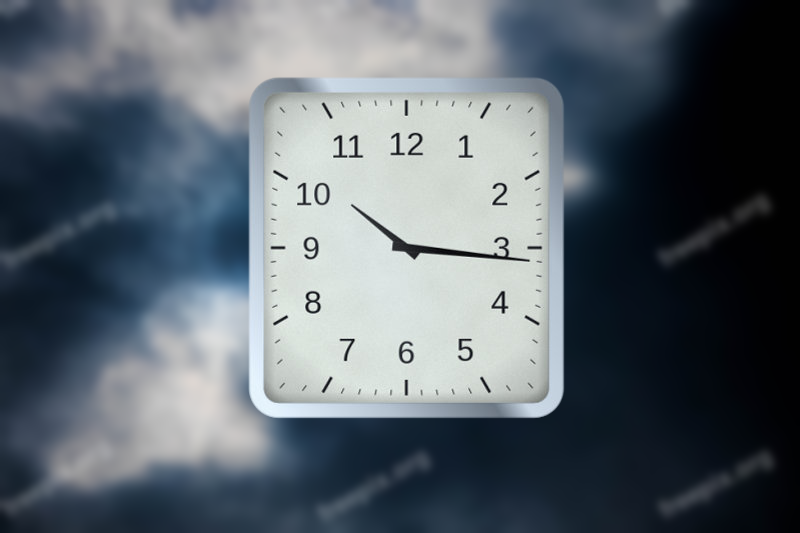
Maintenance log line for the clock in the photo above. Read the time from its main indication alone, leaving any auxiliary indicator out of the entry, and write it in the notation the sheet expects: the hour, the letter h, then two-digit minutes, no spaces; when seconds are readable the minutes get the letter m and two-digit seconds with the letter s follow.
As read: 10h16
